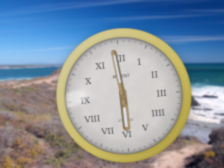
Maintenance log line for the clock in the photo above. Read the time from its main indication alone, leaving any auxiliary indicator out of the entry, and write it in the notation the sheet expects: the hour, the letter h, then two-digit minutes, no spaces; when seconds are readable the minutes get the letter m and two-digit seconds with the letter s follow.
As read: 5h59
